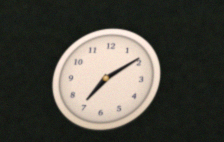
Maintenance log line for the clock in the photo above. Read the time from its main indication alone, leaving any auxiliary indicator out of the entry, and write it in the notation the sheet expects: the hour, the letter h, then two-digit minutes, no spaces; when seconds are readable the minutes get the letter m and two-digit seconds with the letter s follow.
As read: 7h09
